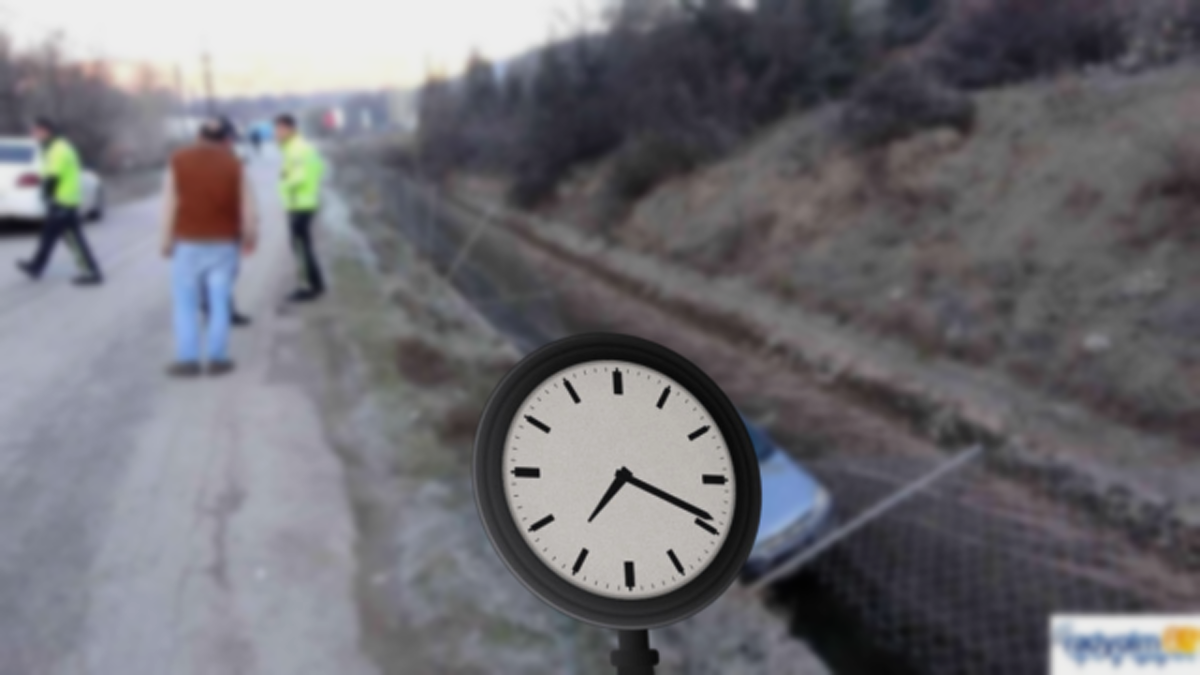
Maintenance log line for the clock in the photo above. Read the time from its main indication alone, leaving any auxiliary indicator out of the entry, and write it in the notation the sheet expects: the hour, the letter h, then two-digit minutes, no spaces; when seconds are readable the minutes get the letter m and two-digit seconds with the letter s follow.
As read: 7h19
